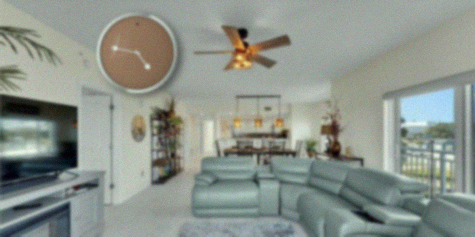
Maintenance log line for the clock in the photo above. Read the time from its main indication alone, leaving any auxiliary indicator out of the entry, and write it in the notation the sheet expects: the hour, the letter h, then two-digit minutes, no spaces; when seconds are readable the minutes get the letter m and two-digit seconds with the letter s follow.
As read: 4h47
